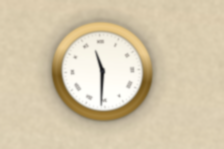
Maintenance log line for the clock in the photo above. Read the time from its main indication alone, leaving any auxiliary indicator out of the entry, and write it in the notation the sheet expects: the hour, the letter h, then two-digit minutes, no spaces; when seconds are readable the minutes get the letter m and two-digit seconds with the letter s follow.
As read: 11h31
